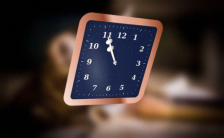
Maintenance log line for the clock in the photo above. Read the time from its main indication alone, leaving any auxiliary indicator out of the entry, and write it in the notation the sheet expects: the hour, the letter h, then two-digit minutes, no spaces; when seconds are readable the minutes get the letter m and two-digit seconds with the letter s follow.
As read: 10h55
